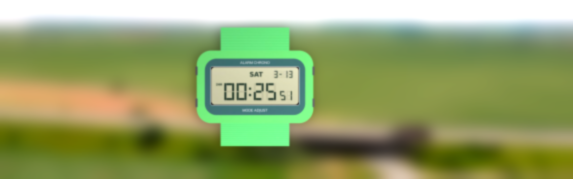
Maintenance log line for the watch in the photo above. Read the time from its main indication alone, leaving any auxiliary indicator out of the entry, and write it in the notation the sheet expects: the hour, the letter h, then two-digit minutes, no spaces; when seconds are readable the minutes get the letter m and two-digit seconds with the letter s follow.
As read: 0h25
